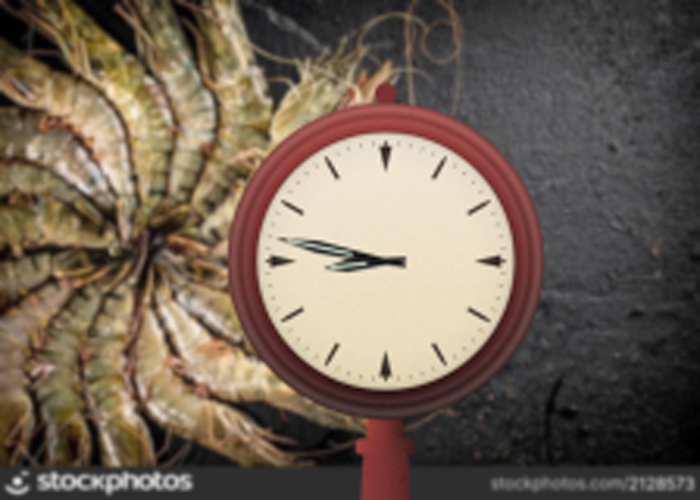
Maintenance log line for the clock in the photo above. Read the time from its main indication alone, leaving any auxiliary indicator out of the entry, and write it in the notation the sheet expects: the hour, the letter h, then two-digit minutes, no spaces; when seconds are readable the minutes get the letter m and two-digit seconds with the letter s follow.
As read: 8h47
